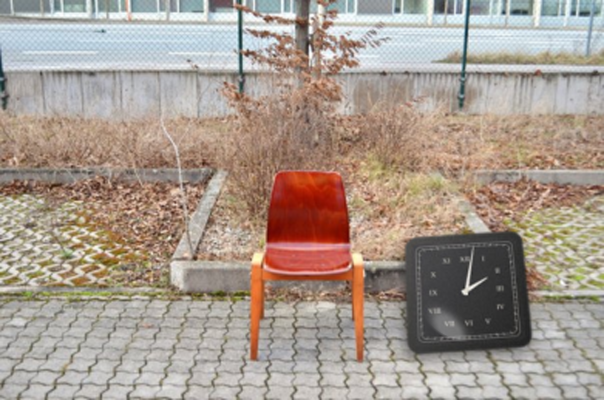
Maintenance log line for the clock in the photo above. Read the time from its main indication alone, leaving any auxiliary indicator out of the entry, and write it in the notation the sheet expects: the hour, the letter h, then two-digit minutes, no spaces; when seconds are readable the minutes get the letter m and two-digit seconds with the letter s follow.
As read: 2h02
